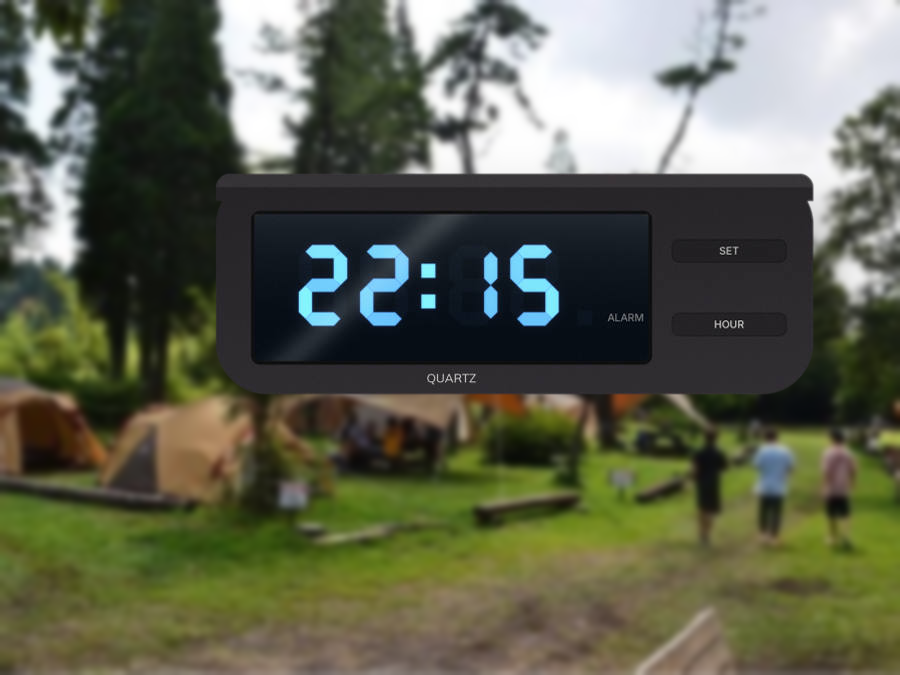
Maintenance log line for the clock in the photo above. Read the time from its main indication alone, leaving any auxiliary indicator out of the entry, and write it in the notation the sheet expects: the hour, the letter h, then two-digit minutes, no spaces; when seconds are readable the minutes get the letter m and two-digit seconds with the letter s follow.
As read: 22h15
